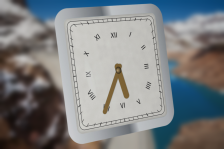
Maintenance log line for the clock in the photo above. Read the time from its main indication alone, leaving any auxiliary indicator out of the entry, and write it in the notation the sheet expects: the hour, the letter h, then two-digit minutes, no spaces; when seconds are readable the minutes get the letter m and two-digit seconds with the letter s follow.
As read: 5h35
